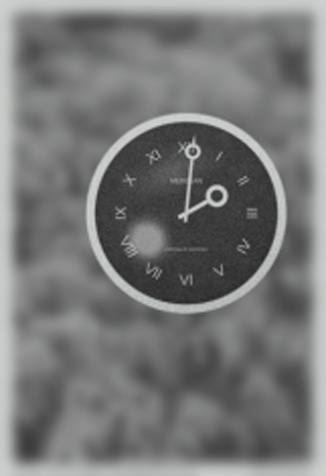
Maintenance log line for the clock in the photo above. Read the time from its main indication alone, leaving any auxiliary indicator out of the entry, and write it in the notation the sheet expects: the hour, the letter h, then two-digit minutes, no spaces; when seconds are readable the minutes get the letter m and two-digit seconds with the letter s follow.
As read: 2h01
